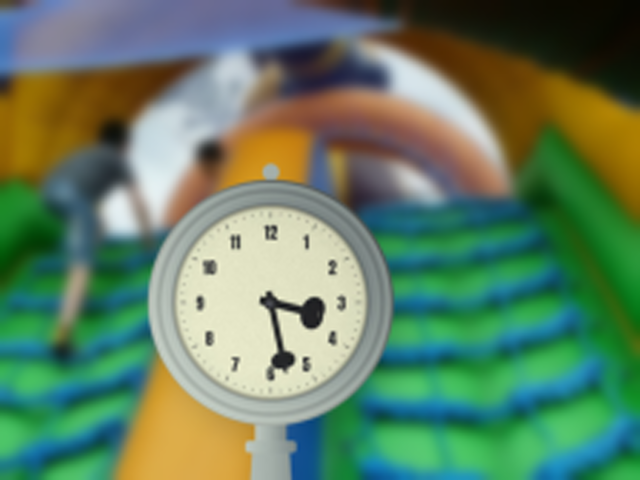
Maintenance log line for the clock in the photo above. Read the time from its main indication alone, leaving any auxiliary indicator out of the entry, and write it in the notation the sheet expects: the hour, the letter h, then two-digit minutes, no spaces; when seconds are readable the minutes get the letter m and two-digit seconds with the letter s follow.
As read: 3h28
